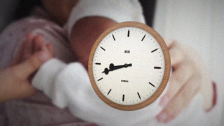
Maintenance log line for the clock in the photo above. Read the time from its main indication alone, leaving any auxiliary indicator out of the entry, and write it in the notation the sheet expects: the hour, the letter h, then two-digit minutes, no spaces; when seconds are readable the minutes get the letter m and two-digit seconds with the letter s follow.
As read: 8h42
